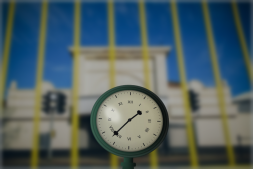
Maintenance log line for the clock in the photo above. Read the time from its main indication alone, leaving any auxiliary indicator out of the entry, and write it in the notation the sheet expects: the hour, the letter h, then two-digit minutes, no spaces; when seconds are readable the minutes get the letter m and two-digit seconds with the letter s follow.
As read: 1h37
